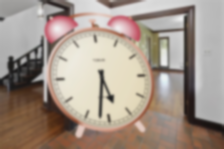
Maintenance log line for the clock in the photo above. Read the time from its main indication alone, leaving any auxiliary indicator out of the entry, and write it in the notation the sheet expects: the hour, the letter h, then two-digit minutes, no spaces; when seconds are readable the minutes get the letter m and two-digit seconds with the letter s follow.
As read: 5h32
